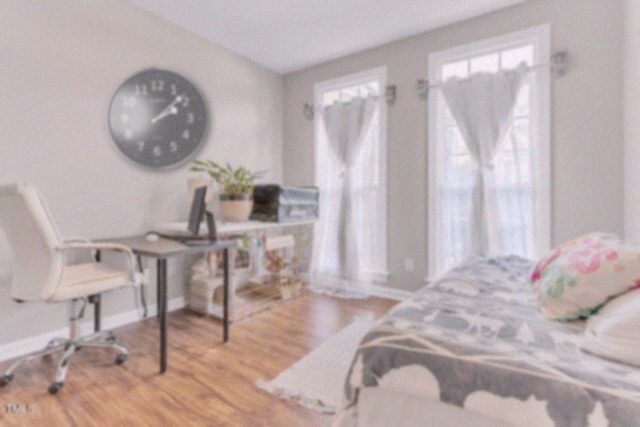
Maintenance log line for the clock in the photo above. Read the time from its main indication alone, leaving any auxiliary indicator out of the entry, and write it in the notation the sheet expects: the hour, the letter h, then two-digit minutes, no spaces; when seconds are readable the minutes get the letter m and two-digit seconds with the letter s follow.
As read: 2h08
